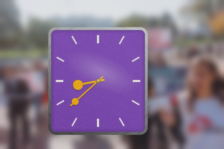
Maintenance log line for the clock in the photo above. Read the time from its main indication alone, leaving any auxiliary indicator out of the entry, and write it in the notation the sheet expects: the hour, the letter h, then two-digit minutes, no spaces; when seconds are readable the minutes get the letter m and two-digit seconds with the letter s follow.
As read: 8h38
